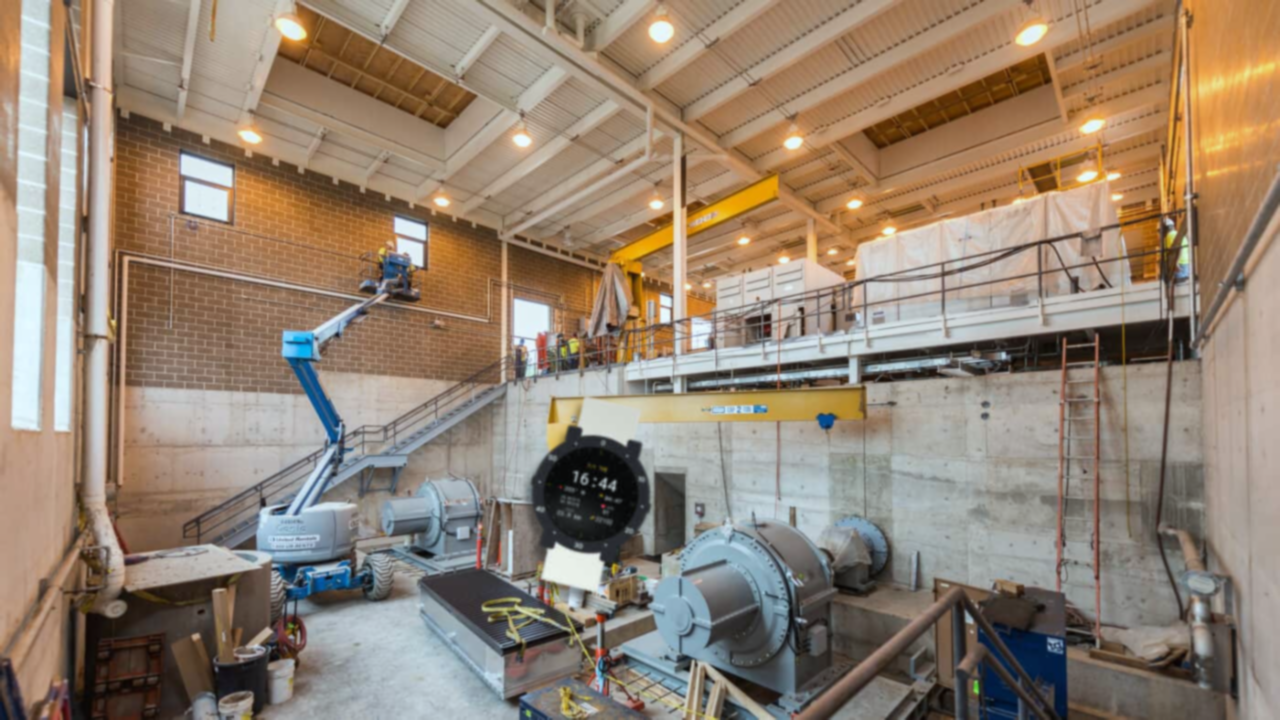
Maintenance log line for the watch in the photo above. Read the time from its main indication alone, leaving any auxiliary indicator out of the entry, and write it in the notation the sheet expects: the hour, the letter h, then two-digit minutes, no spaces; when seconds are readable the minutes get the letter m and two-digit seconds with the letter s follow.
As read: 16h44
